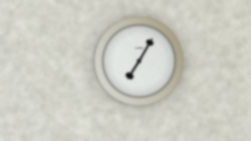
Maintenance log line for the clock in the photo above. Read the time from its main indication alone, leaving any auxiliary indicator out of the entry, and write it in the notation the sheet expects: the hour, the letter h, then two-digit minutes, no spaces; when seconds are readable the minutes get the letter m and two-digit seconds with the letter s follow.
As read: 7h05
